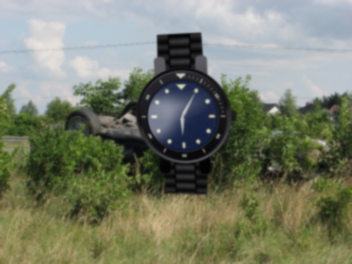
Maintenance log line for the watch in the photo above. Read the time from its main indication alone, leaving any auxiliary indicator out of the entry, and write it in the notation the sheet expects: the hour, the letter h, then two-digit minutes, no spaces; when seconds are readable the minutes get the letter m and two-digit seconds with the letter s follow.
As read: 6h05
